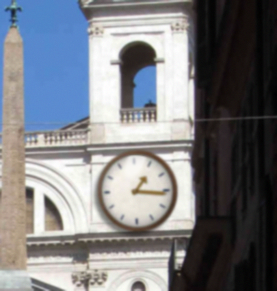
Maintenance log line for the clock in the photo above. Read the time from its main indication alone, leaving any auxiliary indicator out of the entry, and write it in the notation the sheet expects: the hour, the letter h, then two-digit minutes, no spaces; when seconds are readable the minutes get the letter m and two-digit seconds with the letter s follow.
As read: 1h16
